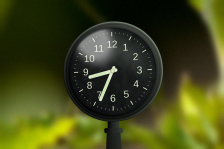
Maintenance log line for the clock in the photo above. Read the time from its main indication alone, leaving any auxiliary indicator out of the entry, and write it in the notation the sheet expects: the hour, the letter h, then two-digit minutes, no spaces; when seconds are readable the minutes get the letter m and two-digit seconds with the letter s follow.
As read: 8h34
